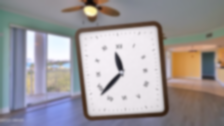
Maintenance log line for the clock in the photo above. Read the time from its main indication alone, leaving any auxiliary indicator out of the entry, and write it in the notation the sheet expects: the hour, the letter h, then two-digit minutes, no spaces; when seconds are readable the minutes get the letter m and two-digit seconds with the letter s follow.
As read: 11h38
